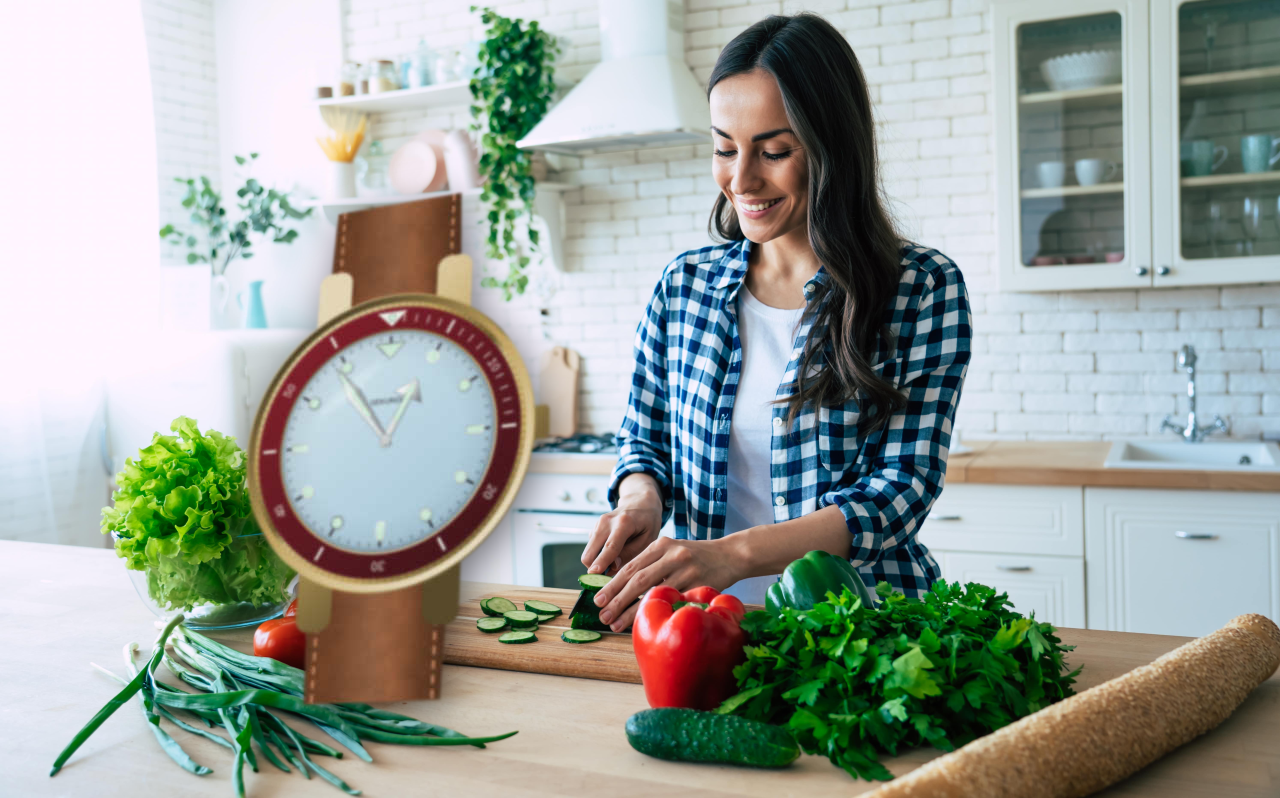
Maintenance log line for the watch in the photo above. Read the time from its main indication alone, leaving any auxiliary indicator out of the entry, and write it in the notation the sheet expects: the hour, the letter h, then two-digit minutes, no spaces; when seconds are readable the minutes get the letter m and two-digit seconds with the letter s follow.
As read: 12h54
